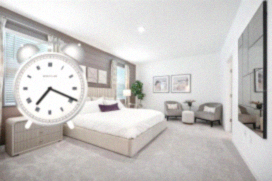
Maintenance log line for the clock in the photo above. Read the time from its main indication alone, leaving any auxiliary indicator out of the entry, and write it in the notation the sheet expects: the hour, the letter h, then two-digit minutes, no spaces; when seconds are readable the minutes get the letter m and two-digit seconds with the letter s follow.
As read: 7h19
